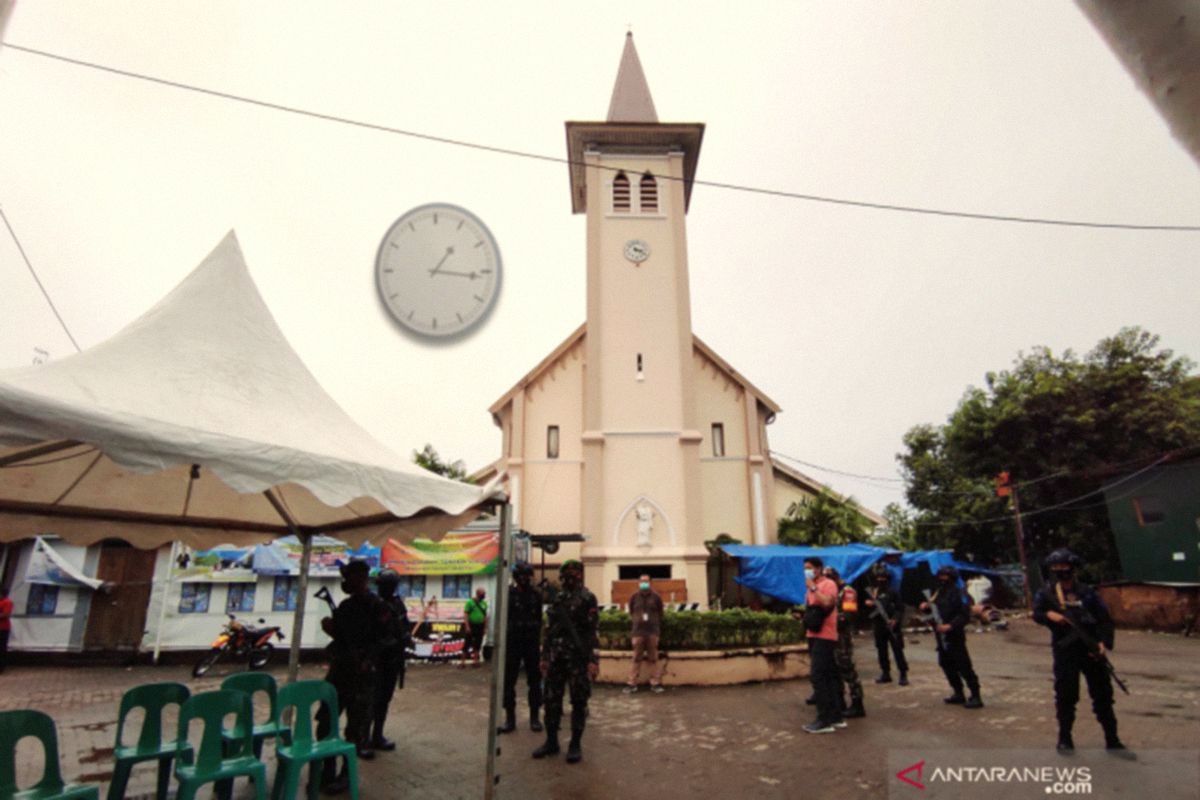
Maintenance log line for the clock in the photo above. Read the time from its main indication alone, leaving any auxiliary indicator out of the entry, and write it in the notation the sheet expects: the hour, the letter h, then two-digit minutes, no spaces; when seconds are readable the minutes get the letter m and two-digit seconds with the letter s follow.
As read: 1h16
